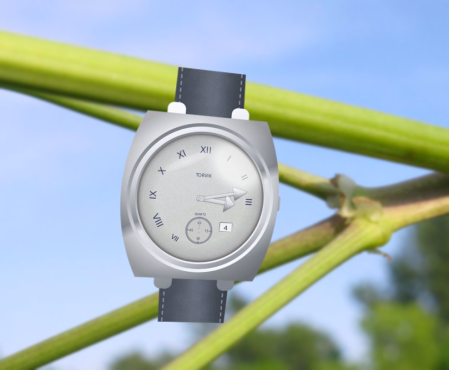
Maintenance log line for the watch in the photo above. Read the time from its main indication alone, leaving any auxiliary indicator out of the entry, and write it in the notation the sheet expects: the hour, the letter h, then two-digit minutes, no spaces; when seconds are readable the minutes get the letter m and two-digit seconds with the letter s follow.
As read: 3h13
